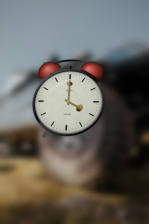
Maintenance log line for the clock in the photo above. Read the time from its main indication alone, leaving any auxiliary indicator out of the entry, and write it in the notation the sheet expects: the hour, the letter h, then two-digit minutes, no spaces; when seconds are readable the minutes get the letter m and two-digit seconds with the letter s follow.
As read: 4h00
